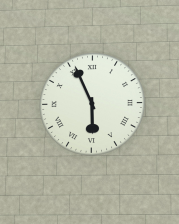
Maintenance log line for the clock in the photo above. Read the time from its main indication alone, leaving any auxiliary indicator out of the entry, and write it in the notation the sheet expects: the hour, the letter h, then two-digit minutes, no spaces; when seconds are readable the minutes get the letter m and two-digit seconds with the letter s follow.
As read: 5h56
